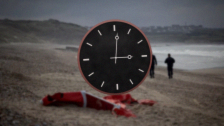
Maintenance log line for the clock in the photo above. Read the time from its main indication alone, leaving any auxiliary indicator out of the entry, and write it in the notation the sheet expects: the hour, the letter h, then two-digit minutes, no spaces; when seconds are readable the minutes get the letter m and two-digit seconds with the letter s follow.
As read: 3h01
